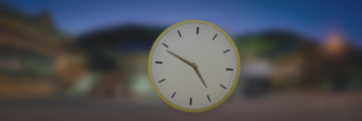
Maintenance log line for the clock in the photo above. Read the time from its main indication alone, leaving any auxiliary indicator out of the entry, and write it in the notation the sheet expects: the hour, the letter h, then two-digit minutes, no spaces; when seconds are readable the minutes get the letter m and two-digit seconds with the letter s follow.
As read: 4h49
